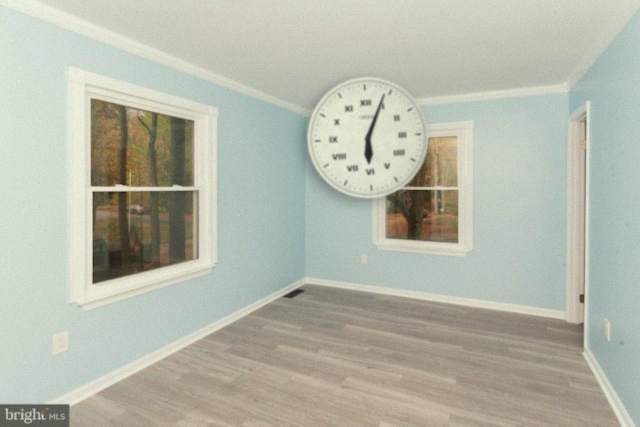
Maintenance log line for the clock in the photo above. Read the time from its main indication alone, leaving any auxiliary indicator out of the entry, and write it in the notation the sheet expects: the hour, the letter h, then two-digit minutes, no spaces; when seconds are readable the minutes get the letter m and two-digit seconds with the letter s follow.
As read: 6h04
